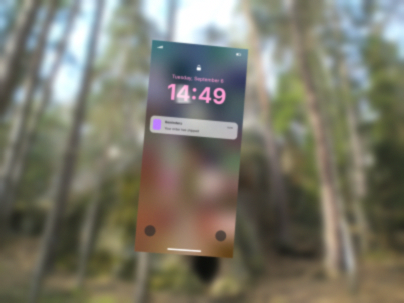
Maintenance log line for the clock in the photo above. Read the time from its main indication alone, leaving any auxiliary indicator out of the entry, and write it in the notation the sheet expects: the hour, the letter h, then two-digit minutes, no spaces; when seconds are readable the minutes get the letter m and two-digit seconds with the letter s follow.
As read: 14h49
